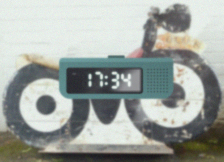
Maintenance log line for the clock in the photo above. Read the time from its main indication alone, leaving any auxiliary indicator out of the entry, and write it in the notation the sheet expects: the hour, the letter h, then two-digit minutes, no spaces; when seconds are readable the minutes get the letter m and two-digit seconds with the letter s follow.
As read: 17h34
